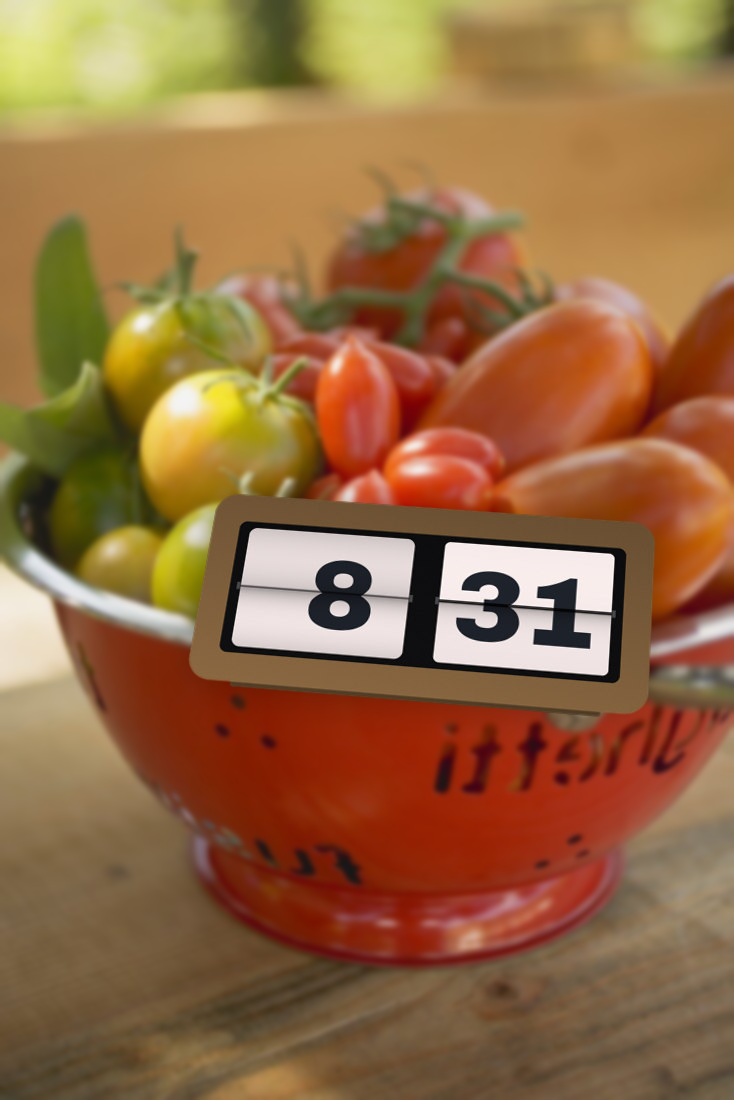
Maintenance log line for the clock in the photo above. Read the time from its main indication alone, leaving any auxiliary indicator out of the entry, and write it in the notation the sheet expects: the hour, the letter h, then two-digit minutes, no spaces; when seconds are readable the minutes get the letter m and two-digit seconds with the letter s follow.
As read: 8h31
